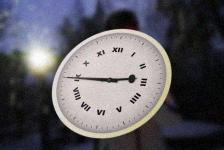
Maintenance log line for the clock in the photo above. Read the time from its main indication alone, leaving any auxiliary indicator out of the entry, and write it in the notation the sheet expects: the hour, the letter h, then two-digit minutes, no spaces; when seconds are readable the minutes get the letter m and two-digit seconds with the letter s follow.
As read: 2h45
